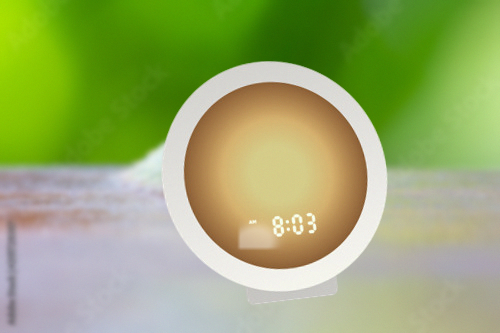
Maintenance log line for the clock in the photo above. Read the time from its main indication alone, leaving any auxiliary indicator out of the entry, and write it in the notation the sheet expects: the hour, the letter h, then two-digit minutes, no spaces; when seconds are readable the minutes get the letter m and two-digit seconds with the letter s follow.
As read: 8h03
